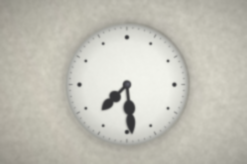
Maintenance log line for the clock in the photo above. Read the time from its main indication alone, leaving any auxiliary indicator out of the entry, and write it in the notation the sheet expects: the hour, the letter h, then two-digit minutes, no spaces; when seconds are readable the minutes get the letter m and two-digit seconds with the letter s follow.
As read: 7h29
